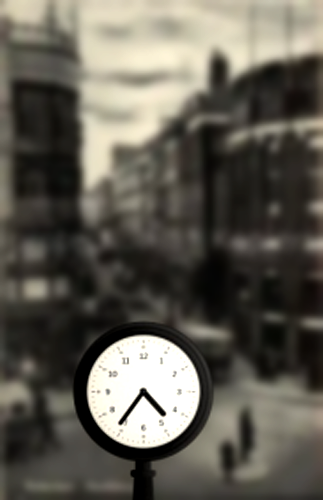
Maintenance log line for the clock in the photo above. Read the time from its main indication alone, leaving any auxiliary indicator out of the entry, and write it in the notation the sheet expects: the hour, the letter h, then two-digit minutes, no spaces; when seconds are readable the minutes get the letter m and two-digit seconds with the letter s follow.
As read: 4h36
